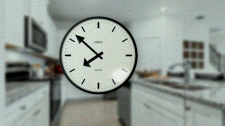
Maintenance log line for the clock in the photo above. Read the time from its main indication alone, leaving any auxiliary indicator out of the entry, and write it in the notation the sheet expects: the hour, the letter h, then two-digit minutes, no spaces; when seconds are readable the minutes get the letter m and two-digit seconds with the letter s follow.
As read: 7h52
